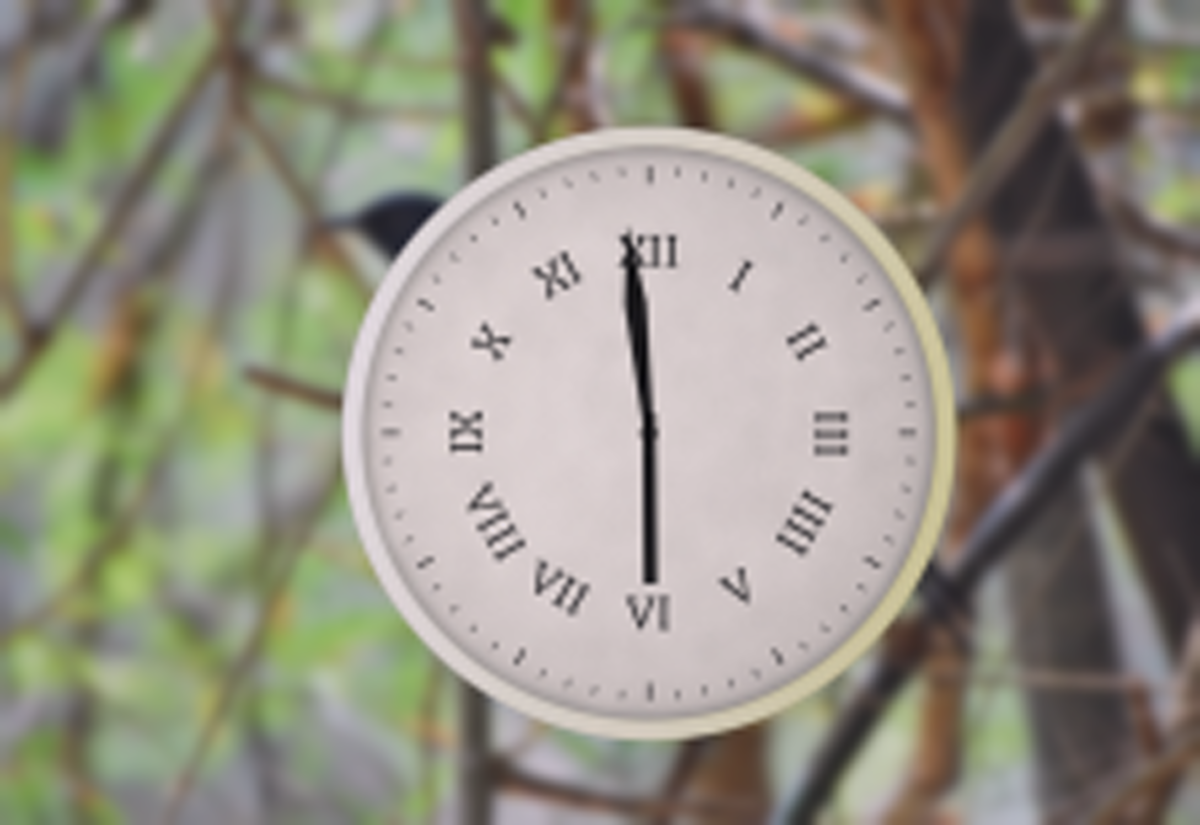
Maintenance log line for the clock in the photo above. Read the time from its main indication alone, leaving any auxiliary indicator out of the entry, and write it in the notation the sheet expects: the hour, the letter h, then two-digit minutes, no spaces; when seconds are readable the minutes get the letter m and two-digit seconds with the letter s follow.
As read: 5h59
